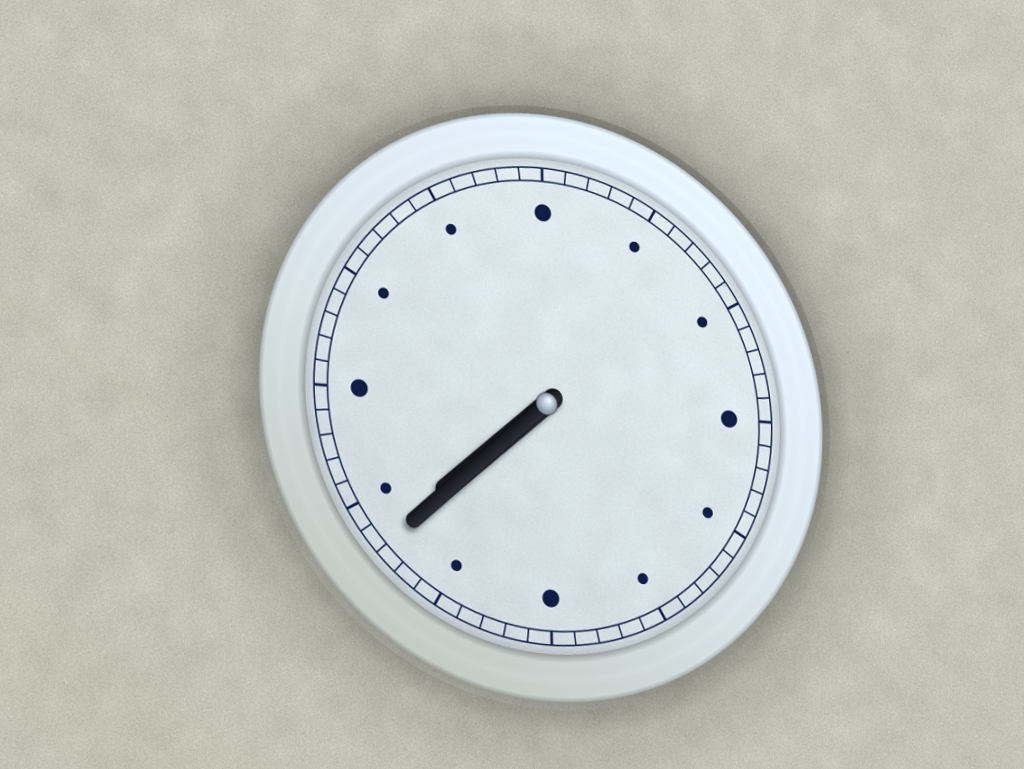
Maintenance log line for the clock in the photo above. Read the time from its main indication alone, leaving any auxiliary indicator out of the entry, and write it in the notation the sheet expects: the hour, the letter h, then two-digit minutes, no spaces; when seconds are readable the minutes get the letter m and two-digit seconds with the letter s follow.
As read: 7h38
